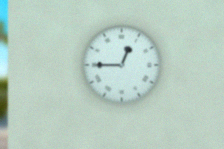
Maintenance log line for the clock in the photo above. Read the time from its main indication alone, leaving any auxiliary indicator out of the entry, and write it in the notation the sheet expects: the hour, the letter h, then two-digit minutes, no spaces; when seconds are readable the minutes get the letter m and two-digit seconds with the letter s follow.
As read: 12h45
